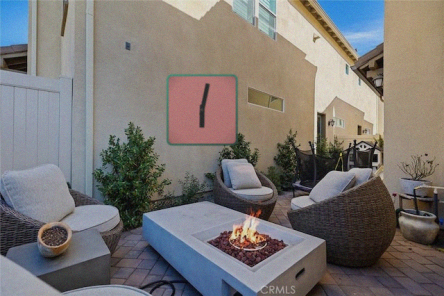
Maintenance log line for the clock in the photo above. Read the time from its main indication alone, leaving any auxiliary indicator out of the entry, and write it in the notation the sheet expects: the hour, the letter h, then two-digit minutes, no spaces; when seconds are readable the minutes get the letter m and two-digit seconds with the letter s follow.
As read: 6h02
